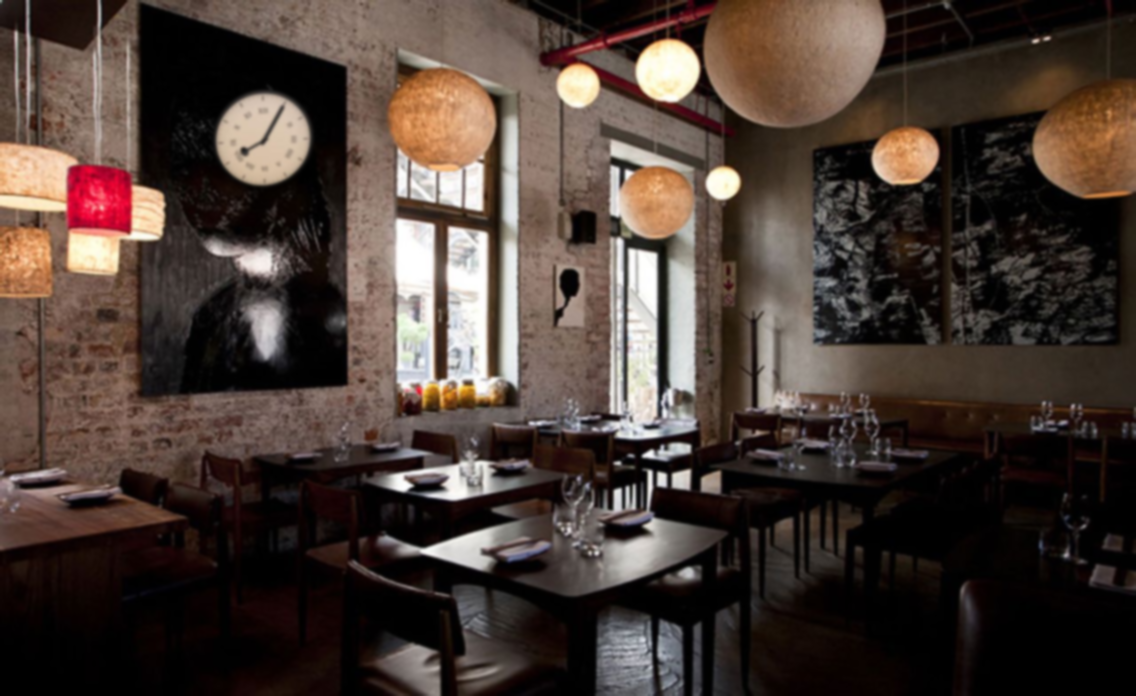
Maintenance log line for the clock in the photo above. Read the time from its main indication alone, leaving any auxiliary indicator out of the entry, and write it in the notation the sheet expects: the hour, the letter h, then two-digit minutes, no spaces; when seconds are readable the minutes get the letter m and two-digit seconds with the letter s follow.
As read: 8h05
